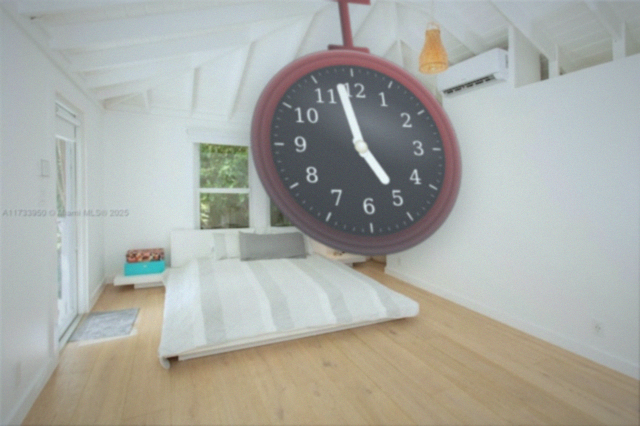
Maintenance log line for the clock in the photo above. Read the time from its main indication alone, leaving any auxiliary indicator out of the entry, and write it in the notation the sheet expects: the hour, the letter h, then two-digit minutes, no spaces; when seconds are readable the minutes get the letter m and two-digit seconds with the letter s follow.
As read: 4h58
